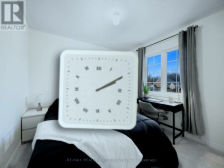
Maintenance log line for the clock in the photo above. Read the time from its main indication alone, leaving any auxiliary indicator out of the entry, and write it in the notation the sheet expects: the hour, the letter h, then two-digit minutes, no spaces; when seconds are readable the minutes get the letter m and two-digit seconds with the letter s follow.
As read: 2h10
